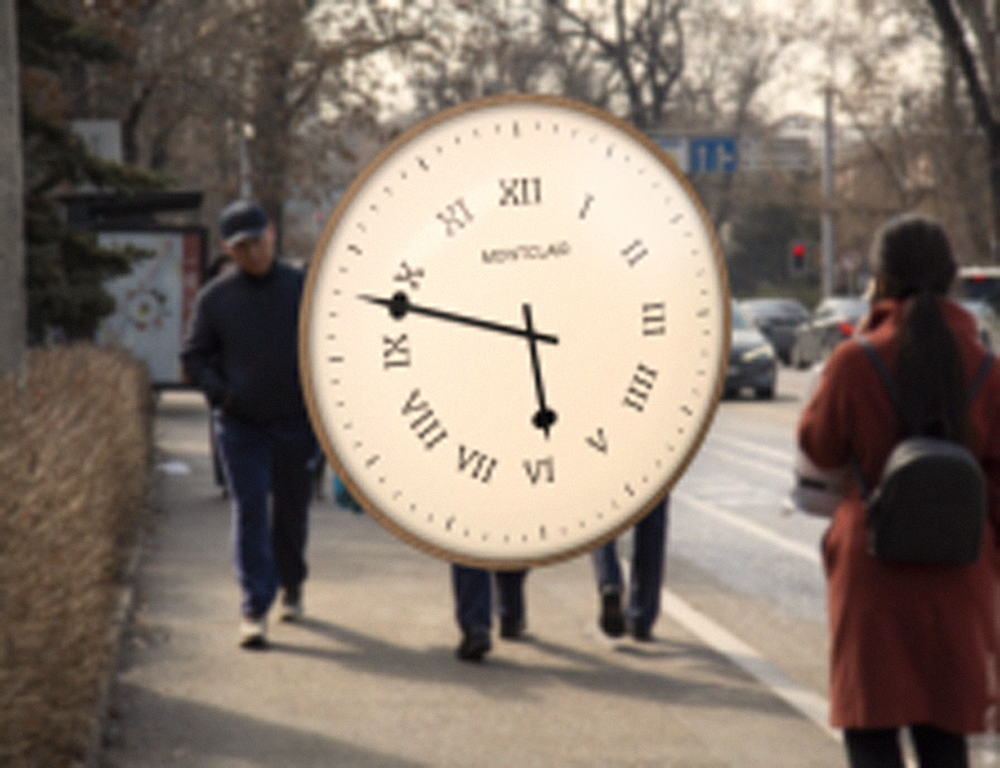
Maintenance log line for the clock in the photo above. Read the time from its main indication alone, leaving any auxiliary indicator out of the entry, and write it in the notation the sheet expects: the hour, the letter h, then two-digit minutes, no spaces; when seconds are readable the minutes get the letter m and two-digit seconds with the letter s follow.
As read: 5h48
